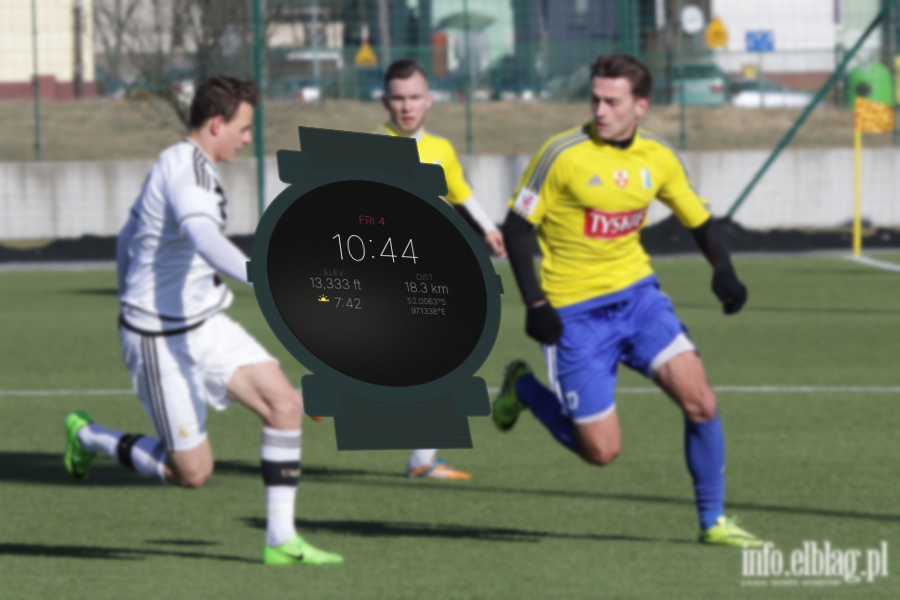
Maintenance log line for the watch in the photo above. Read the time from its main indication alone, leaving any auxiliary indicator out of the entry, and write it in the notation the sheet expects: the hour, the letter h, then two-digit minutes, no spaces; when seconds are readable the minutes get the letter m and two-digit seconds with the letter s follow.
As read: 10h44
